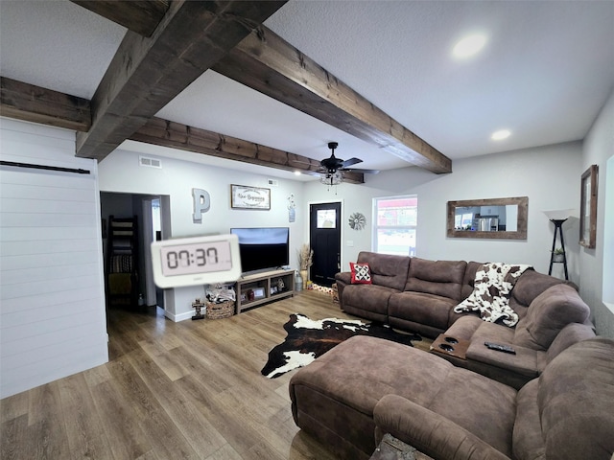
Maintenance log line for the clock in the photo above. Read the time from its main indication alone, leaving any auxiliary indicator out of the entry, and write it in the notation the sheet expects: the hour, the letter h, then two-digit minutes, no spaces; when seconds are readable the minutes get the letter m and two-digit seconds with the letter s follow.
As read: 7h37
